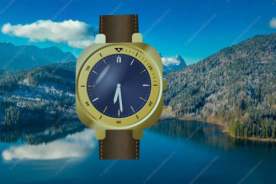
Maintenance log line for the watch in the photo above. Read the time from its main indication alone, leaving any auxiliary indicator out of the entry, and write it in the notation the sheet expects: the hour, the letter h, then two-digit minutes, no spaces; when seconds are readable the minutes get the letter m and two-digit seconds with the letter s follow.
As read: 6h29
